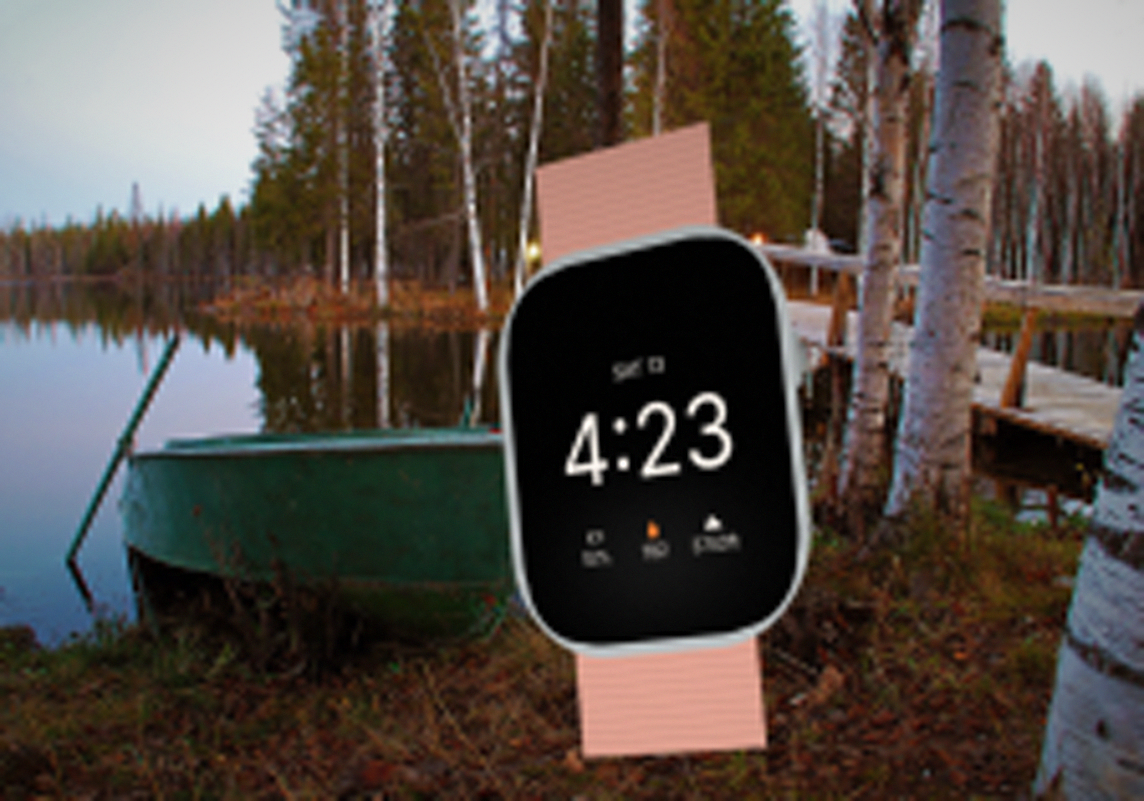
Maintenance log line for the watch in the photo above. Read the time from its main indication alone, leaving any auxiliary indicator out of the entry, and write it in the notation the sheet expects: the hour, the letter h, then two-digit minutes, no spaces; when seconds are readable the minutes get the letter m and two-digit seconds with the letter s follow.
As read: 4h23
